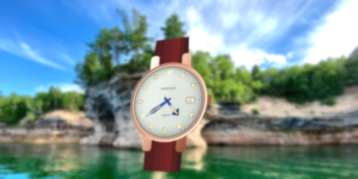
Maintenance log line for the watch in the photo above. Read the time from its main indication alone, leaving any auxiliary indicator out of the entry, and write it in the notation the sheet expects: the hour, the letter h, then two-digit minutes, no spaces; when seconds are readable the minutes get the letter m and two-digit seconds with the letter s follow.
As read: 4h39
